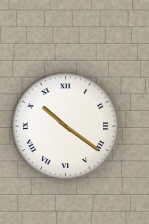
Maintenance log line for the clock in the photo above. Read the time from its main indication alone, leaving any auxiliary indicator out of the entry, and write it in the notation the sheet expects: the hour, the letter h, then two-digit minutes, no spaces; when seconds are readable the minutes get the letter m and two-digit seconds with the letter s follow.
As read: 10h21
